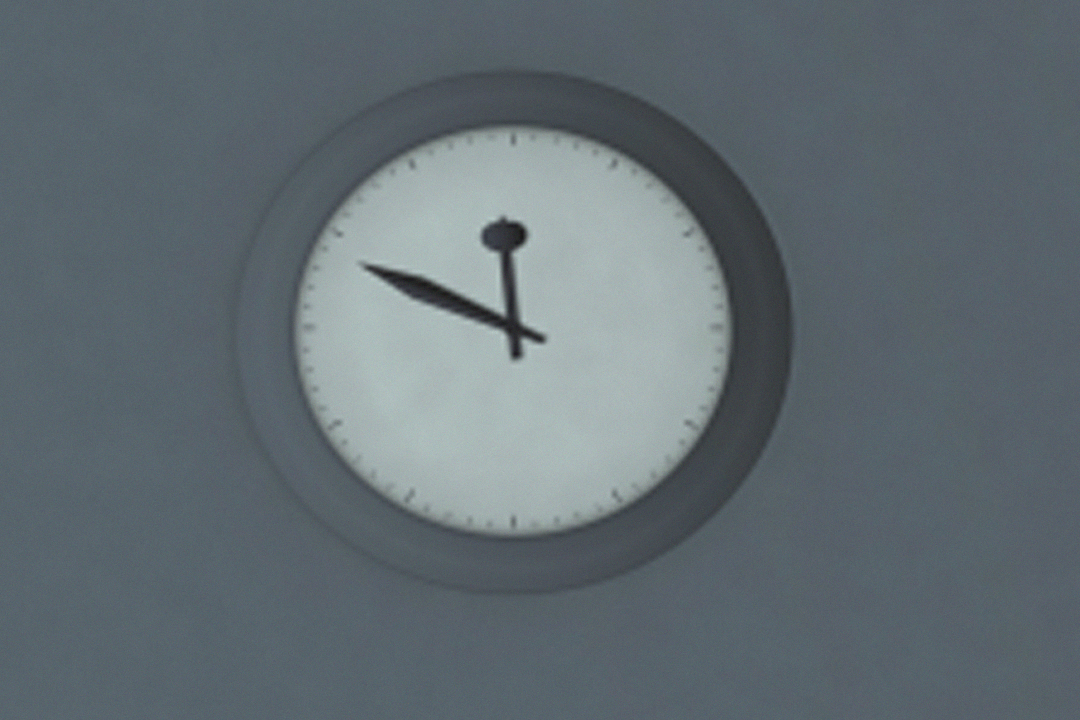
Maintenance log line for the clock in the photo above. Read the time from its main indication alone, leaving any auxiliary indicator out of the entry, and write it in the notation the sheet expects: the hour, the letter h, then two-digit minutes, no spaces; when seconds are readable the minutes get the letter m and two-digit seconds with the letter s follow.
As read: 11h49
